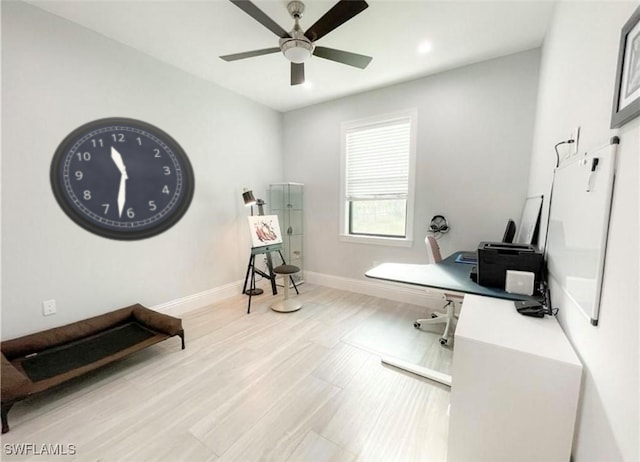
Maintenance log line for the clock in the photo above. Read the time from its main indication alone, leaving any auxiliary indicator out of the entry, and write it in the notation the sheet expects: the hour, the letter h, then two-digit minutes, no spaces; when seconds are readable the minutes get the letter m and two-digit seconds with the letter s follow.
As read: 11h32
